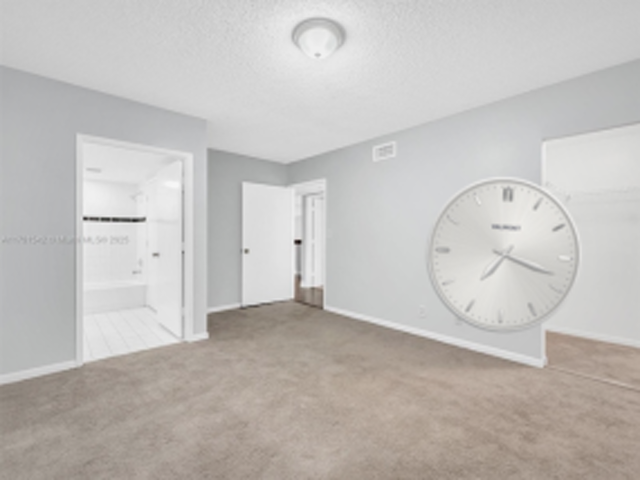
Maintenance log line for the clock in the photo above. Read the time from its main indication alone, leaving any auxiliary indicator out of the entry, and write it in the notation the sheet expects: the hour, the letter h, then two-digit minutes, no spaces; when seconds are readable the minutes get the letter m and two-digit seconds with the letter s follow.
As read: 7h18
